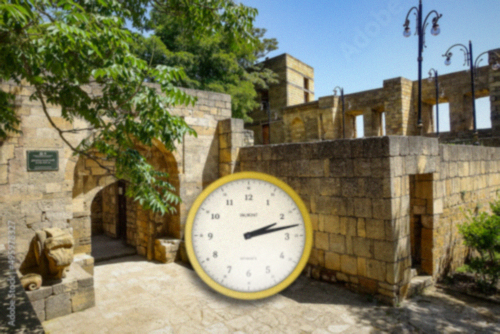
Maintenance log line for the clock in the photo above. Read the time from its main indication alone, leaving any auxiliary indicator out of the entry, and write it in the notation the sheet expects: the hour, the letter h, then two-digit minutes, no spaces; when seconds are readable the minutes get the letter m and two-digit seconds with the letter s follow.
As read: 2h13
